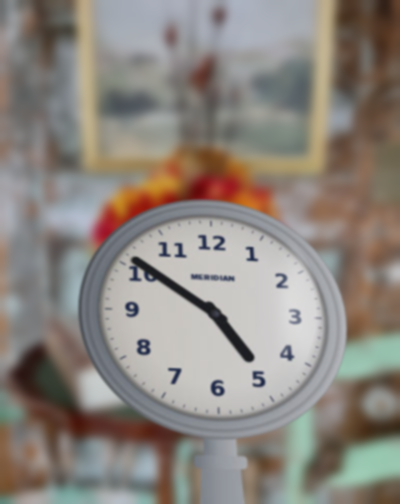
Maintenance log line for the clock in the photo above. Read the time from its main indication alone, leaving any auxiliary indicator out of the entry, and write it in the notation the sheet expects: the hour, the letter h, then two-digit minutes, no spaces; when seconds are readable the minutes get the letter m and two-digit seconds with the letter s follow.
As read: 4h51
